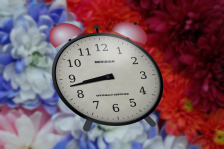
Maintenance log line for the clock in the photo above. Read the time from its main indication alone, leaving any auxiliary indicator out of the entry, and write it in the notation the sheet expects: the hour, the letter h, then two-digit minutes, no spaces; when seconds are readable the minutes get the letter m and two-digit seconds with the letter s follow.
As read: 8h43
